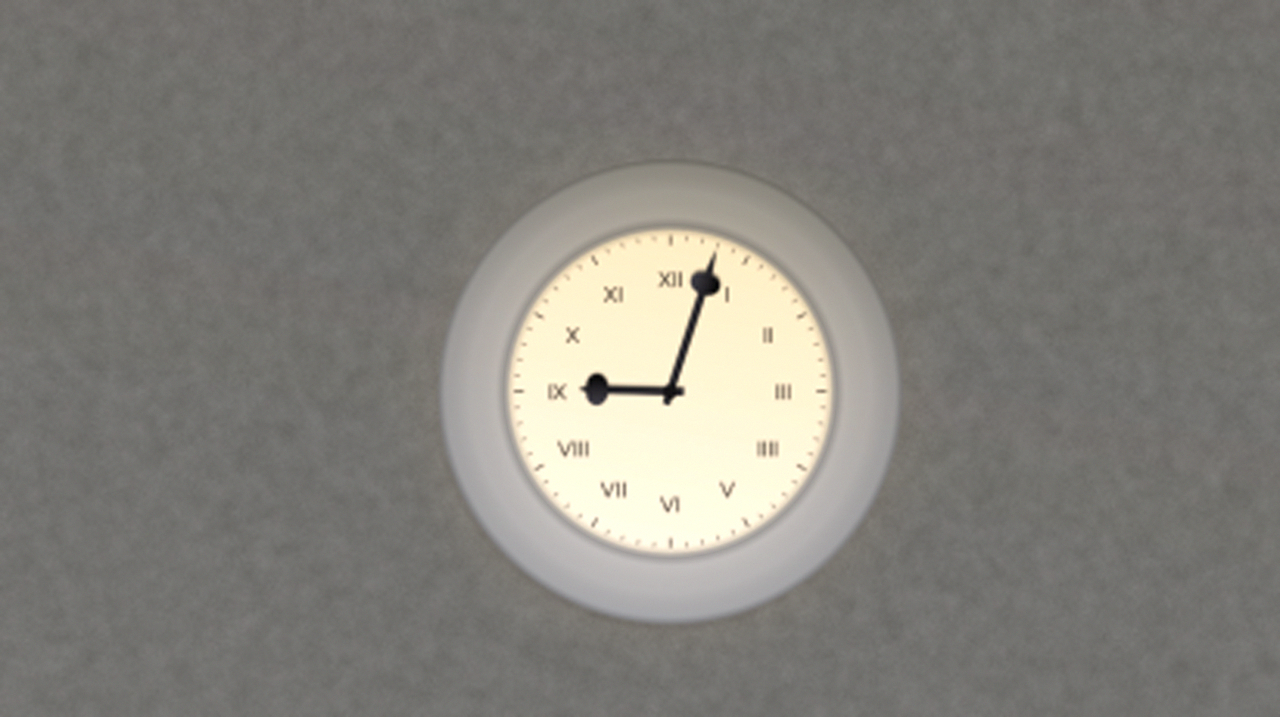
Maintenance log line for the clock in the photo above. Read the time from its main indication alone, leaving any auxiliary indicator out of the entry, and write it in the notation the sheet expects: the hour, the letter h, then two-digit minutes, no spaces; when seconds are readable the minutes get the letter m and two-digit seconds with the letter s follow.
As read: 9h03
